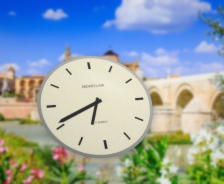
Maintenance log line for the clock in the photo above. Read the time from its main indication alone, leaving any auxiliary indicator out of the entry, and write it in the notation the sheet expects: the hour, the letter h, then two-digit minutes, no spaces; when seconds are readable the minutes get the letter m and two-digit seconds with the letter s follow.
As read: 6h41
